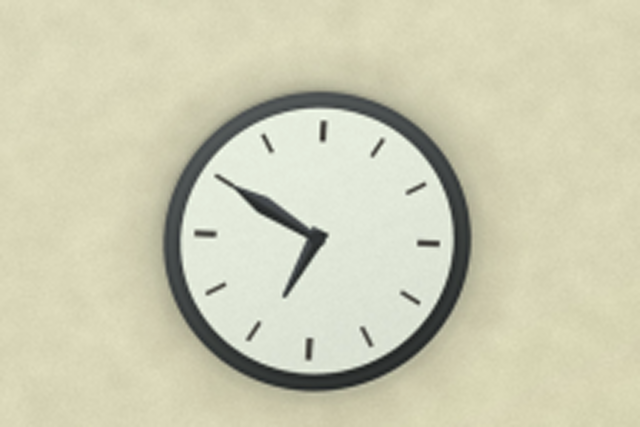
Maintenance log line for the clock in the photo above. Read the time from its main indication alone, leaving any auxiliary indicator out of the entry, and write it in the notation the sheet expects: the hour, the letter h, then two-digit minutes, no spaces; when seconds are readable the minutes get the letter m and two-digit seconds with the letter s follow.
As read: 6h50
